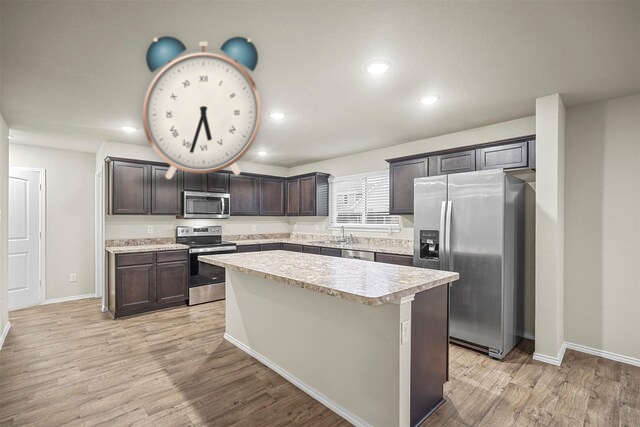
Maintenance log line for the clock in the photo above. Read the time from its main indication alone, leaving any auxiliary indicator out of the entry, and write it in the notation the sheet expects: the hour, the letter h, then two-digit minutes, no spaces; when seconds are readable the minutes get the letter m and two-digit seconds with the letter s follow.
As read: 5h33
